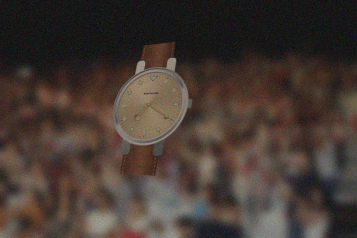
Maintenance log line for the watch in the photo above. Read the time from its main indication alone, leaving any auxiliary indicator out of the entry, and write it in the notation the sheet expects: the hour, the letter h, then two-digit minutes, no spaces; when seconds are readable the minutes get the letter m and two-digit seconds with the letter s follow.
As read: 7h20
